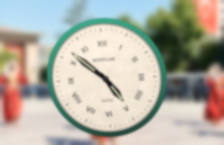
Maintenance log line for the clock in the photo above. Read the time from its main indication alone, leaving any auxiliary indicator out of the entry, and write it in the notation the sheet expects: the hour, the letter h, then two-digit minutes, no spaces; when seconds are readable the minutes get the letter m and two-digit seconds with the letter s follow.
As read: 4h52
